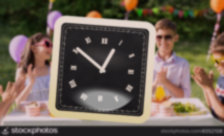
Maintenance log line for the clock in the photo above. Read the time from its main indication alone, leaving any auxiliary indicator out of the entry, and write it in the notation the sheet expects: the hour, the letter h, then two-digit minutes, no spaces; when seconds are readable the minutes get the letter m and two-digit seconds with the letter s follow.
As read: 12h51
